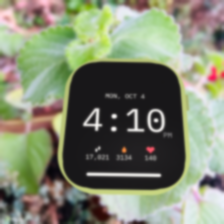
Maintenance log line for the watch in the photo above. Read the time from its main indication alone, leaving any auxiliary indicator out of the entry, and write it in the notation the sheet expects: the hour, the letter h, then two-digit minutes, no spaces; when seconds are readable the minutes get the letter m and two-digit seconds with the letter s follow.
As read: 4h10
